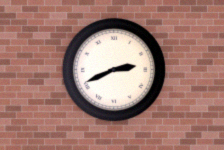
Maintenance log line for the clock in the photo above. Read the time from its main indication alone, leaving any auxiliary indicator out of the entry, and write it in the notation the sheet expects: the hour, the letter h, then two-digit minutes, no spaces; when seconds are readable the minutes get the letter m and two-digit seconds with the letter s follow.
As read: 2h41
